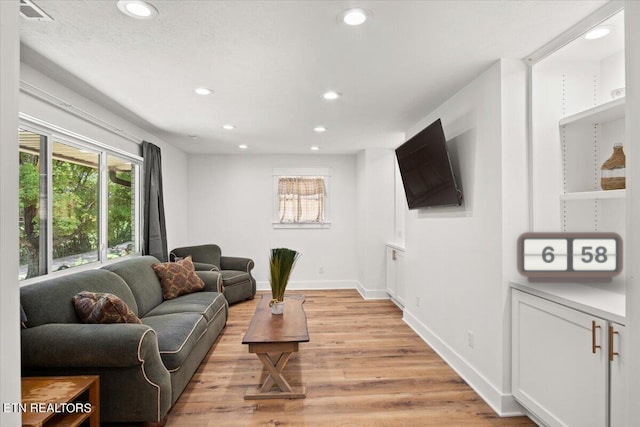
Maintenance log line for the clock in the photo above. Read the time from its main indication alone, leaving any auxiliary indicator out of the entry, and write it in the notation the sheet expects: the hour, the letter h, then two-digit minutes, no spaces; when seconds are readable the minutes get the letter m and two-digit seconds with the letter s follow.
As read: 6h58
